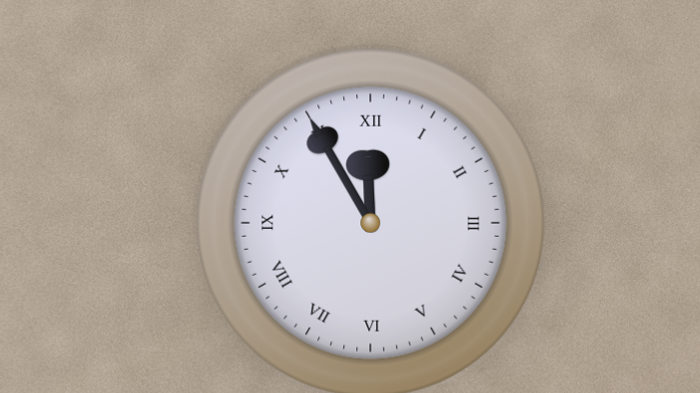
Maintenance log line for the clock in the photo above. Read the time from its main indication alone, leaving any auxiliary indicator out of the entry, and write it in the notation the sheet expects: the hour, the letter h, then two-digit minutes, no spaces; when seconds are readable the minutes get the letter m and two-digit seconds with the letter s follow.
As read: 11h55
